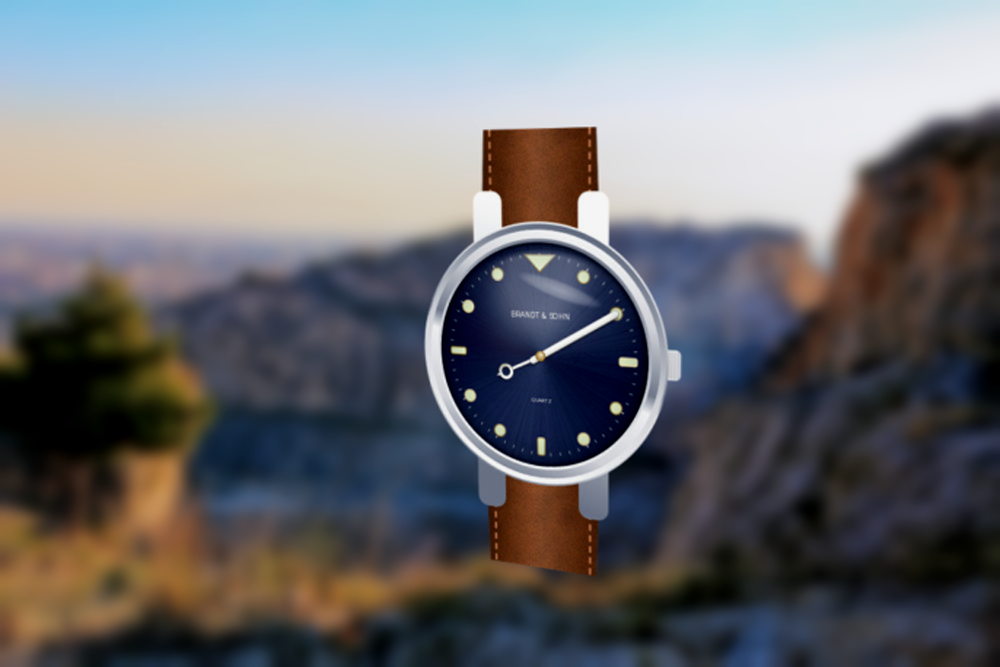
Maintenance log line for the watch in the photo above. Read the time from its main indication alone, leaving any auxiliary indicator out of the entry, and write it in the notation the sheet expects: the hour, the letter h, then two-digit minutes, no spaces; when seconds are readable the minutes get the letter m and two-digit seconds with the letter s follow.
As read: 8h10
